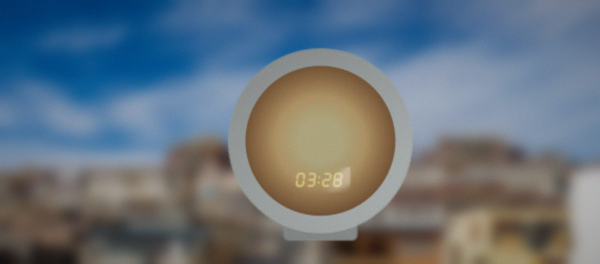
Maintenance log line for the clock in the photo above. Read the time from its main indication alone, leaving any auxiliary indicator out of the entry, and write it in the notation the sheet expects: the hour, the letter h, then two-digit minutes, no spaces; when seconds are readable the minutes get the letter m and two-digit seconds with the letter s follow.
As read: 3h28
